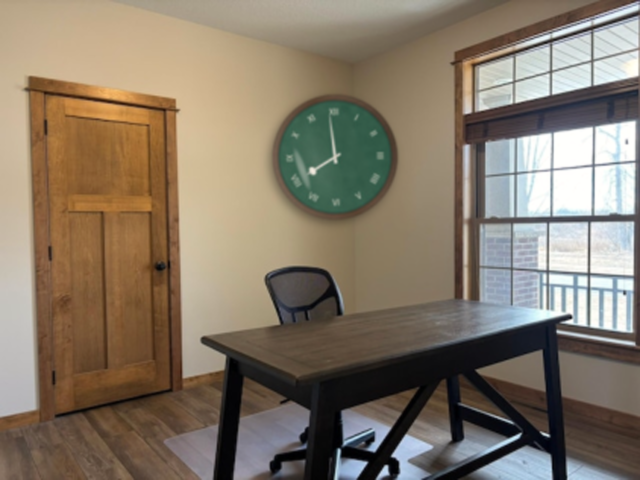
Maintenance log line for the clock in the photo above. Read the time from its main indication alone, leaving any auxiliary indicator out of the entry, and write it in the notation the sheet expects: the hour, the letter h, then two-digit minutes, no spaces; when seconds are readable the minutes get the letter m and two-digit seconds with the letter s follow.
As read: 7h59
